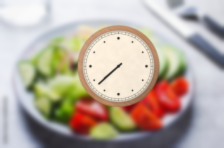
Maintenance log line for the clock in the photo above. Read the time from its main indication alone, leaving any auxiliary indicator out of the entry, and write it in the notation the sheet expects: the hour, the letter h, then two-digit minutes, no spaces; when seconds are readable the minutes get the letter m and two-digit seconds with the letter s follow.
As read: 7h38
